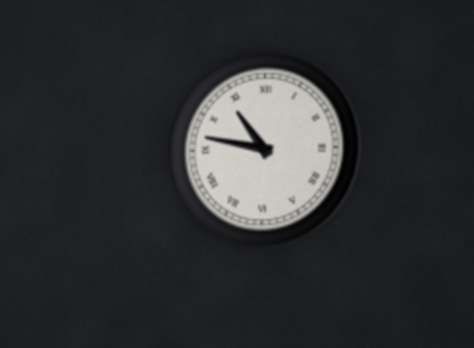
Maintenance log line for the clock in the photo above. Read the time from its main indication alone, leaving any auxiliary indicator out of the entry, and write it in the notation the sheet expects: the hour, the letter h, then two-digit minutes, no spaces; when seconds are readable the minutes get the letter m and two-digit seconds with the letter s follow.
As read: 10h47
